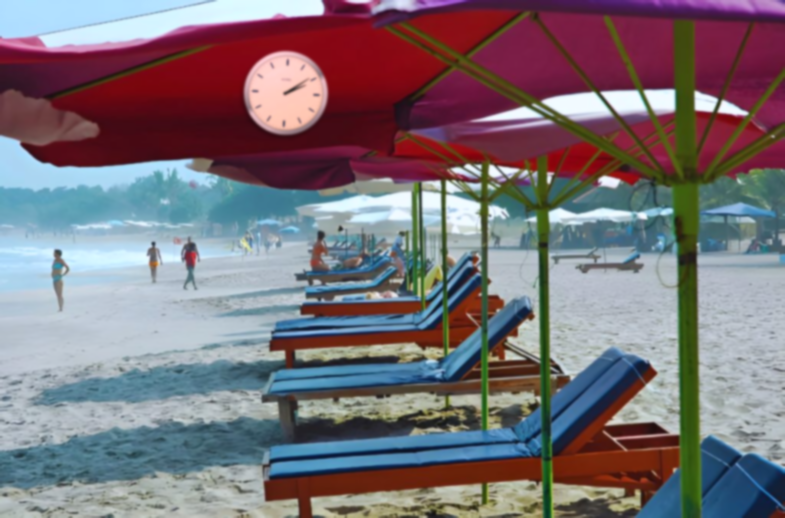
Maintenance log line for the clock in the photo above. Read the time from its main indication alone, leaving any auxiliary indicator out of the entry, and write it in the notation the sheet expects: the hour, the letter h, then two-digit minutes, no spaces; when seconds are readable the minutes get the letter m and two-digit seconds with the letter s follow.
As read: 2h09
